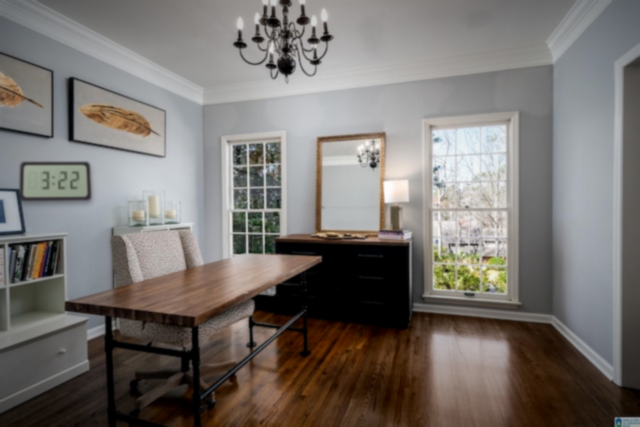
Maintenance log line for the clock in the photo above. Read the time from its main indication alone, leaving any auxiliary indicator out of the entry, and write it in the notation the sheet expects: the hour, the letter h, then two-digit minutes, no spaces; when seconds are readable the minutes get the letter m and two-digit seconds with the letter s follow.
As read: 3h22
